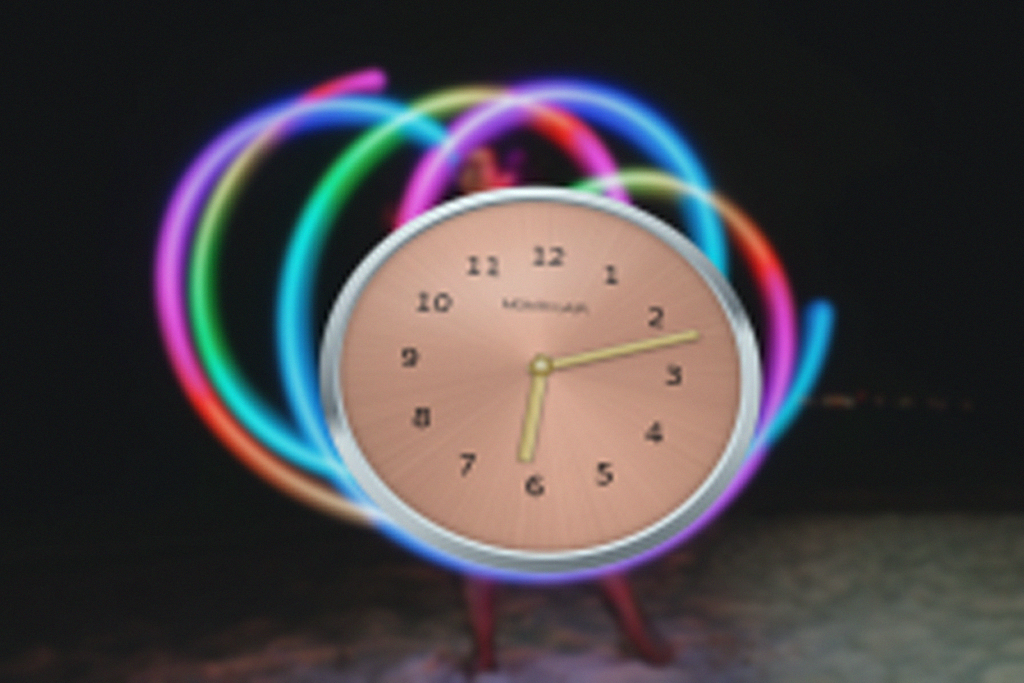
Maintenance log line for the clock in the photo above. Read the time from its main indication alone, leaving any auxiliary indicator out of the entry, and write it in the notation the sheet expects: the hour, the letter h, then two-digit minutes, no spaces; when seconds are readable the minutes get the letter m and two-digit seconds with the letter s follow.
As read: 6h12
